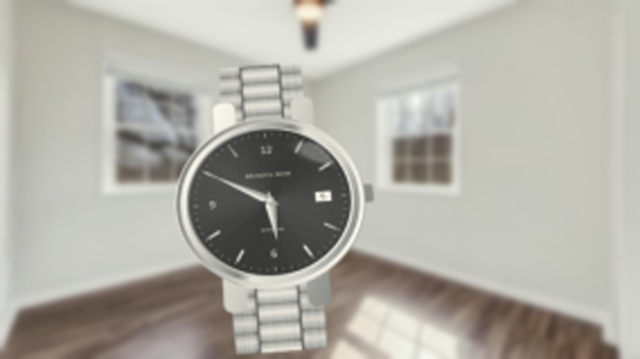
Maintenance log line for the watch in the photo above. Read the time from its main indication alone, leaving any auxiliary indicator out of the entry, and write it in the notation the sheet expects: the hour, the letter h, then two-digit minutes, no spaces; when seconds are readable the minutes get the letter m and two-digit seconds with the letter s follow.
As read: 5h50
